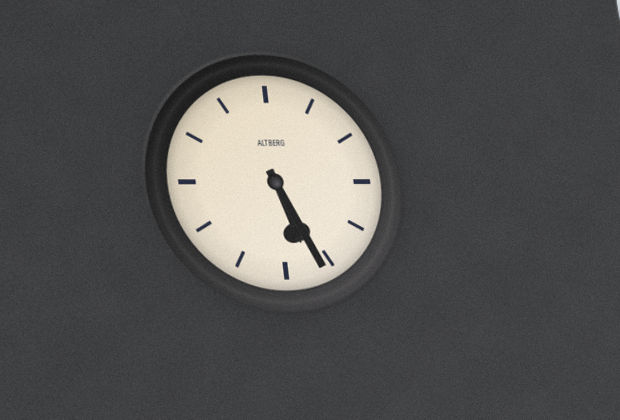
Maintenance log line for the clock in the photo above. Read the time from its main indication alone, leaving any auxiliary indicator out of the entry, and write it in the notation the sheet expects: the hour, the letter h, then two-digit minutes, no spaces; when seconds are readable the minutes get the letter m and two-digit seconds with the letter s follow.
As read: 5h26
